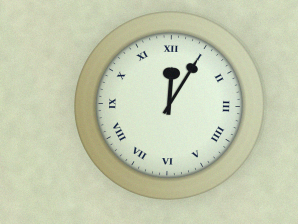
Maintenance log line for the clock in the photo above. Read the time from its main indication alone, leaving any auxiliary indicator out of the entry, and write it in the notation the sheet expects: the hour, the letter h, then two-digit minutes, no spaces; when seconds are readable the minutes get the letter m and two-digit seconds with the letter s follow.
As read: 12h05
